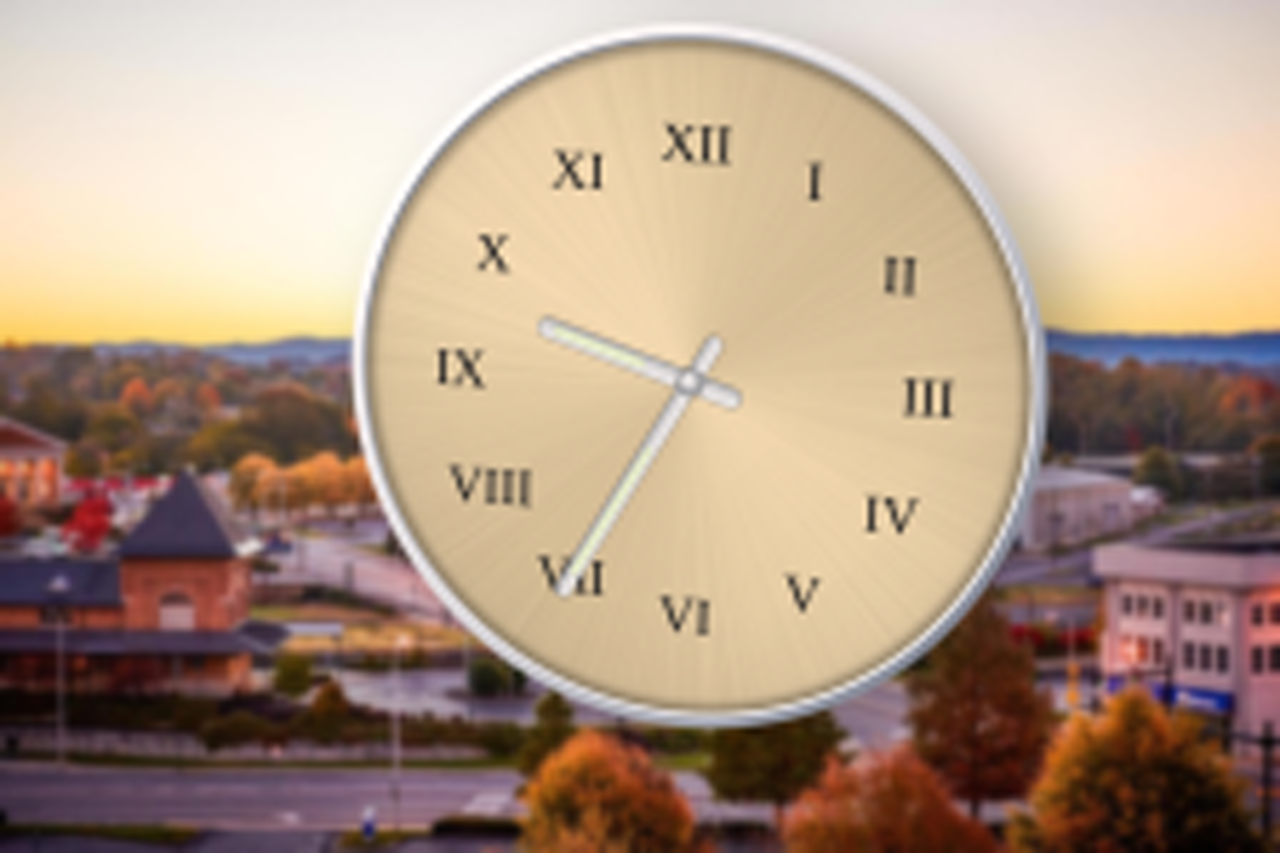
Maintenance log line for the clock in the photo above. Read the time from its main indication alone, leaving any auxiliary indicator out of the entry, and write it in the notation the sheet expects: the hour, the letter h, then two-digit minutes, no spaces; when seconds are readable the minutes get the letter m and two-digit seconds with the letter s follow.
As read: 9h35
